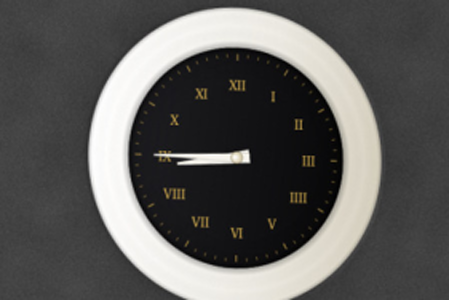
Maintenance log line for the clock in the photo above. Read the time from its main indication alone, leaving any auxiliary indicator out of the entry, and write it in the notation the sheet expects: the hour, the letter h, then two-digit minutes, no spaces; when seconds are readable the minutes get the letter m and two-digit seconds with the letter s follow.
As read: 8h45
